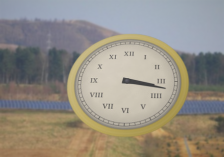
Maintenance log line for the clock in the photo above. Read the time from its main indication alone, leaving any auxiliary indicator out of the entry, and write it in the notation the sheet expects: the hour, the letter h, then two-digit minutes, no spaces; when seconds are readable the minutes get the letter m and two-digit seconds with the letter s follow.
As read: 3h17
